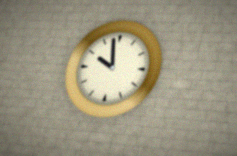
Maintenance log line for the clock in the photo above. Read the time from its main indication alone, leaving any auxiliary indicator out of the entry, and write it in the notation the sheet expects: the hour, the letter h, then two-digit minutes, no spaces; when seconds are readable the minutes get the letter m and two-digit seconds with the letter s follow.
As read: 9h58
